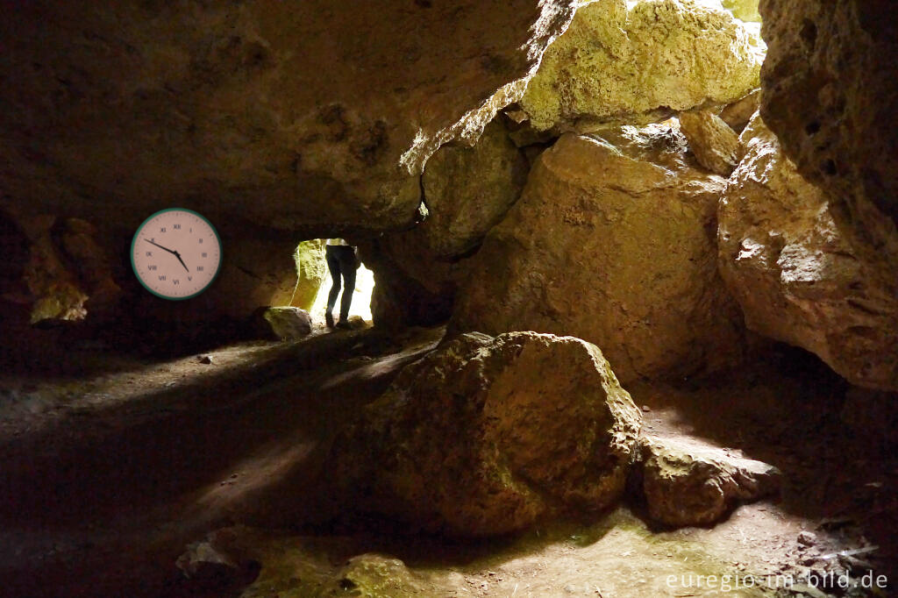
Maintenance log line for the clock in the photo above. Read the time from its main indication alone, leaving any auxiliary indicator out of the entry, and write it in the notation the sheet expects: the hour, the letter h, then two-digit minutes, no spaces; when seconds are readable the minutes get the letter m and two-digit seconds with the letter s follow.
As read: 4h49
